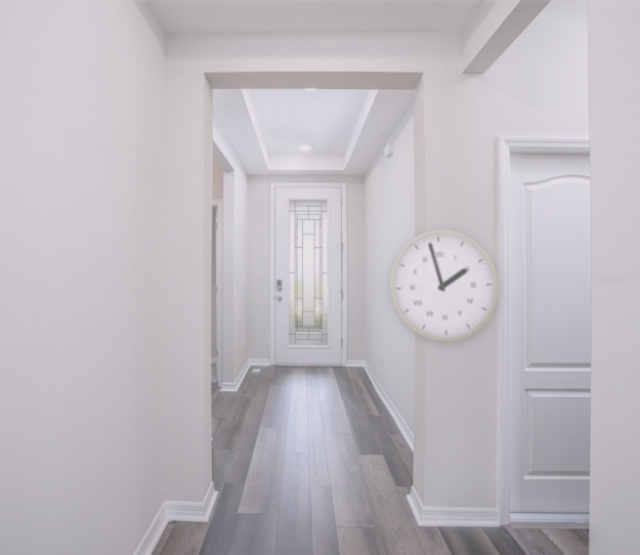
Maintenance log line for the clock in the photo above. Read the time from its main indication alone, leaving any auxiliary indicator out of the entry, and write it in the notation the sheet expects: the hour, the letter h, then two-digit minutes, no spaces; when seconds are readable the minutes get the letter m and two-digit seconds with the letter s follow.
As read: 1h58
